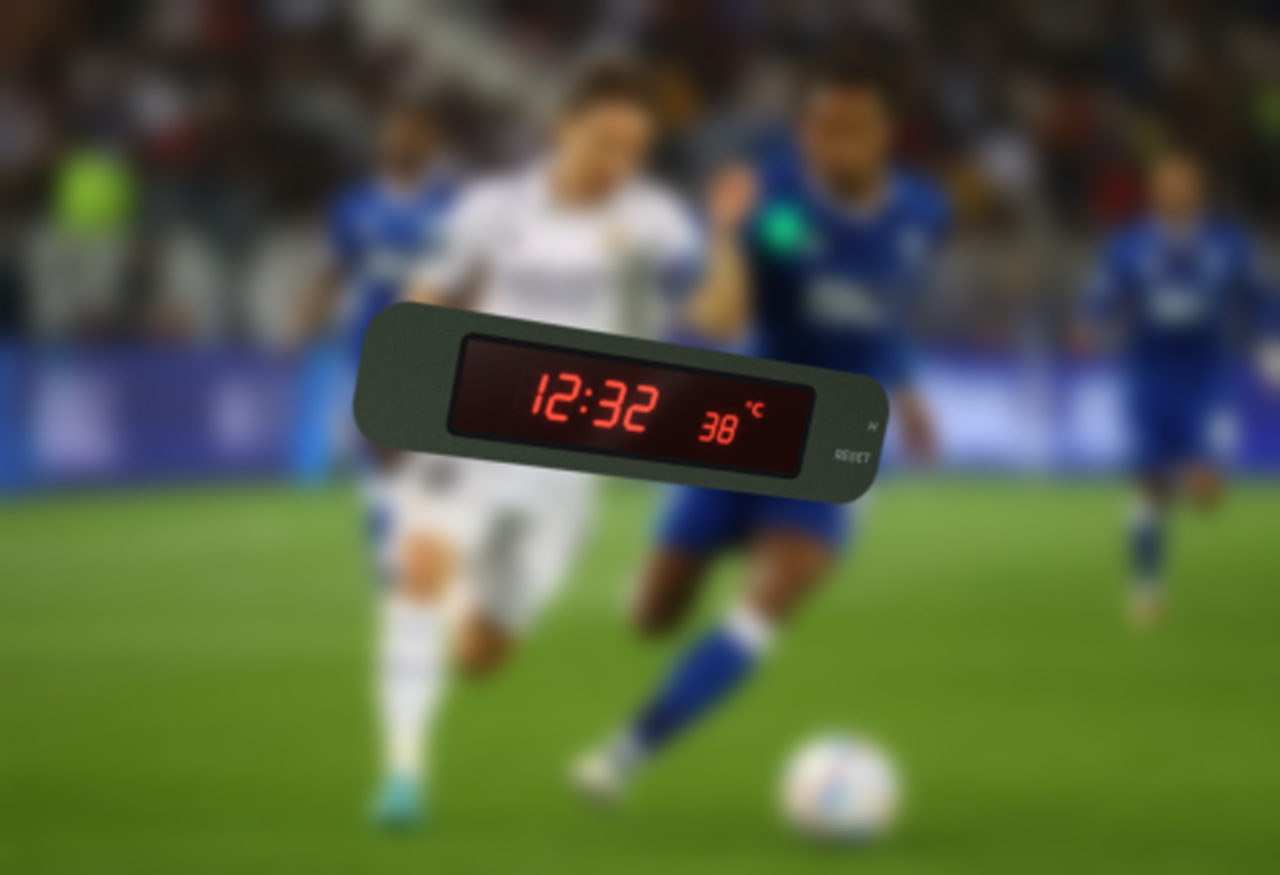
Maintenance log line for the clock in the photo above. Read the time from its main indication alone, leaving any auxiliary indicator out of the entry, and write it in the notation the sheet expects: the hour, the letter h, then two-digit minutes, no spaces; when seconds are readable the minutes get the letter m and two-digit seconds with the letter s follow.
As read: 12h32
